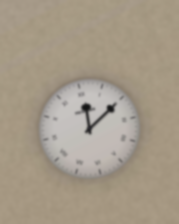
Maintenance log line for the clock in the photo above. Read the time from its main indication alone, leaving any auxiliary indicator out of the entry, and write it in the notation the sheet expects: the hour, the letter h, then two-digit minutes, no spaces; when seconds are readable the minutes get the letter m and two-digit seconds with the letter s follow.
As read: 12h10
